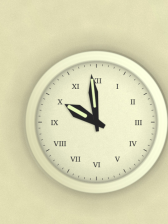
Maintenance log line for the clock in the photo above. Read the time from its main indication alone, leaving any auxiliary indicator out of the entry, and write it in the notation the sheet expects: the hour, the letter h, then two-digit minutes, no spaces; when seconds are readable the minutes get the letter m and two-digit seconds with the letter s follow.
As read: 9h59
